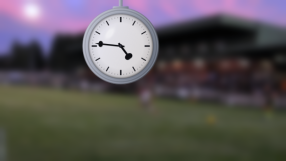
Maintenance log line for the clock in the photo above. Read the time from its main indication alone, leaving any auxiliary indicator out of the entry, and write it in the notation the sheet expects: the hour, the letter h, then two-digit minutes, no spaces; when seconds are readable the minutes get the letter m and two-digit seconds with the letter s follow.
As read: 4h46
